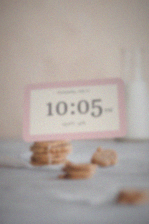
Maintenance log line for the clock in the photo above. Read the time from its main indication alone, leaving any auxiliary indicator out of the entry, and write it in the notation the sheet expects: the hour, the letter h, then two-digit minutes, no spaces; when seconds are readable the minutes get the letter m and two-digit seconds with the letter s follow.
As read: 10h05
